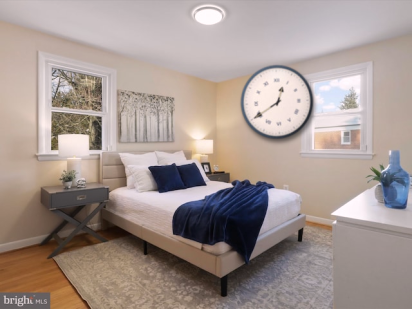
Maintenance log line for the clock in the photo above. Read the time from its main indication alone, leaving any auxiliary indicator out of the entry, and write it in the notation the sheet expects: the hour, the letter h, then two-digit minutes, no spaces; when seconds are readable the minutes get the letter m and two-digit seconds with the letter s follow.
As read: 12h40
